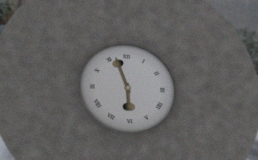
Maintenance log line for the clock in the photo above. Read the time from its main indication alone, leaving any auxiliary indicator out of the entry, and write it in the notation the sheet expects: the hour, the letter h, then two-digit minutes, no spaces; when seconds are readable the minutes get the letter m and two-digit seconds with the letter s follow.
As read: 5h57
